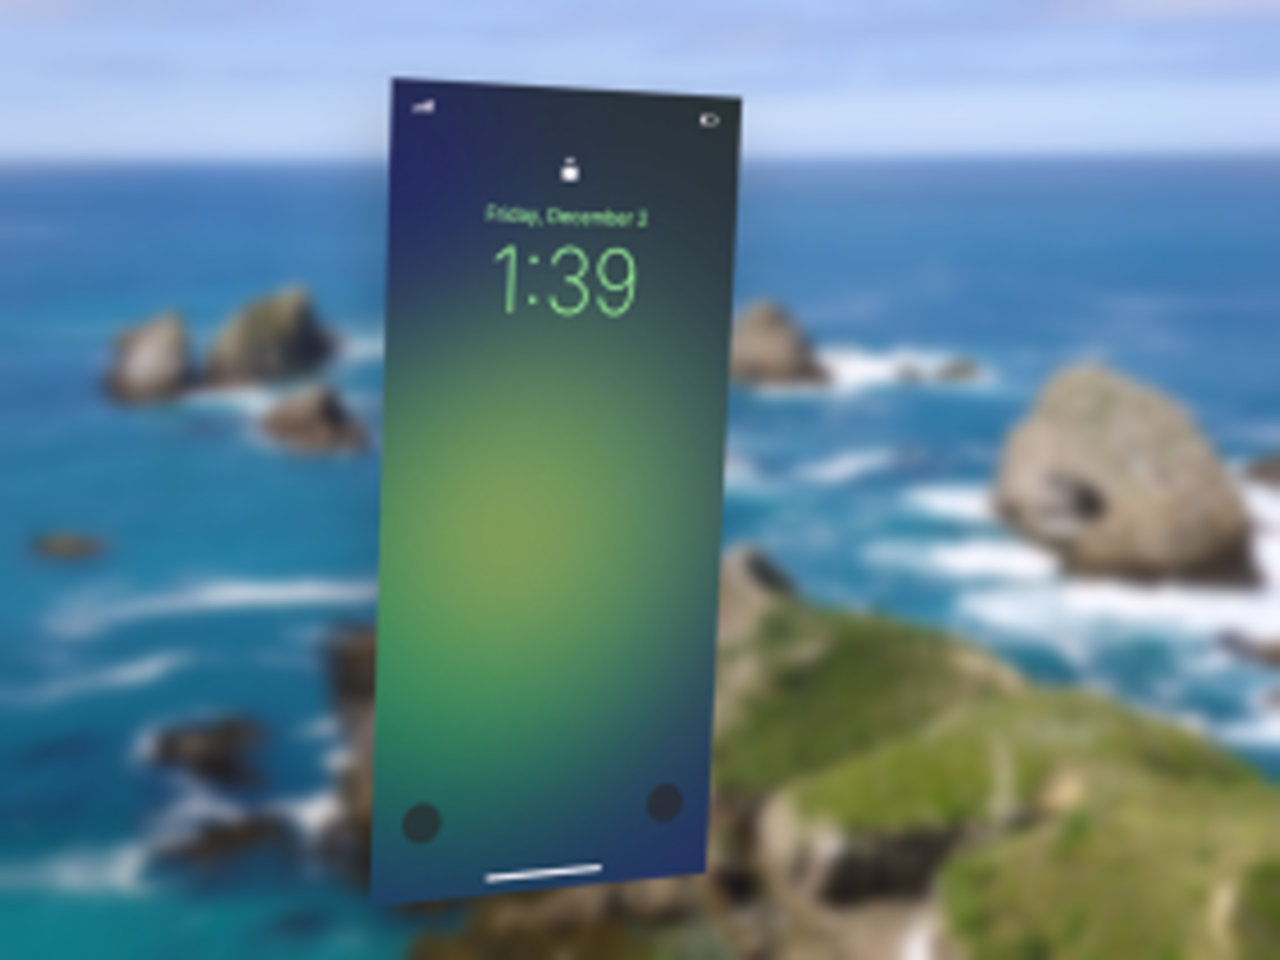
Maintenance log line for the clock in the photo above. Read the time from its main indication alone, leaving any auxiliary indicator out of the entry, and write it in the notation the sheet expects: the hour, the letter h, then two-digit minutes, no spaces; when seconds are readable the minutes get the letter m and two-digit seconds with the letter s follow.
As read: 1h39
